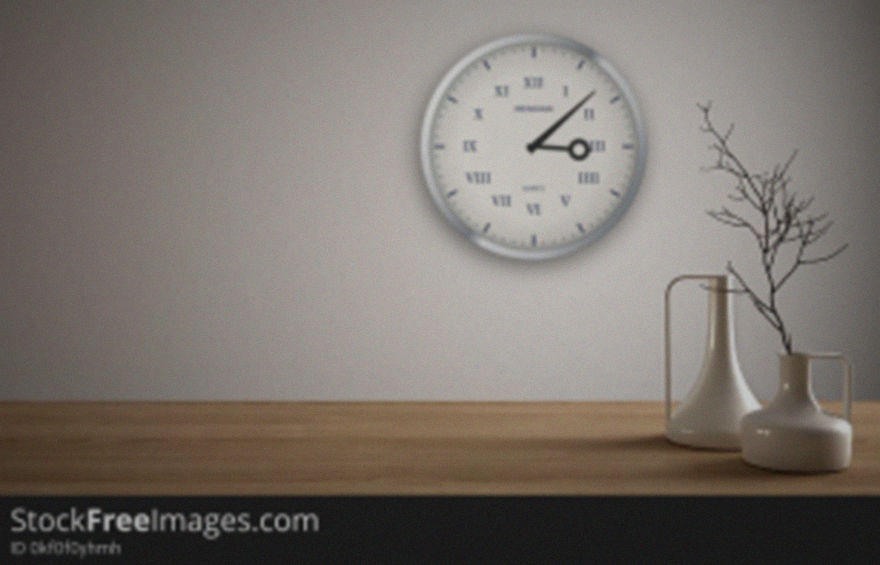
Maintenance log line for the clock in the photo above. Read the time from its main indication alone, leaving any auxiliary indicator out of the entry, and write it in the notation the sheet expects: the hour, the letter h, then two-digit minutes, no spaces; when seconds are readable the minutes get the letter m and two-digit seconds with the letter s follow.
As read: 3h08
